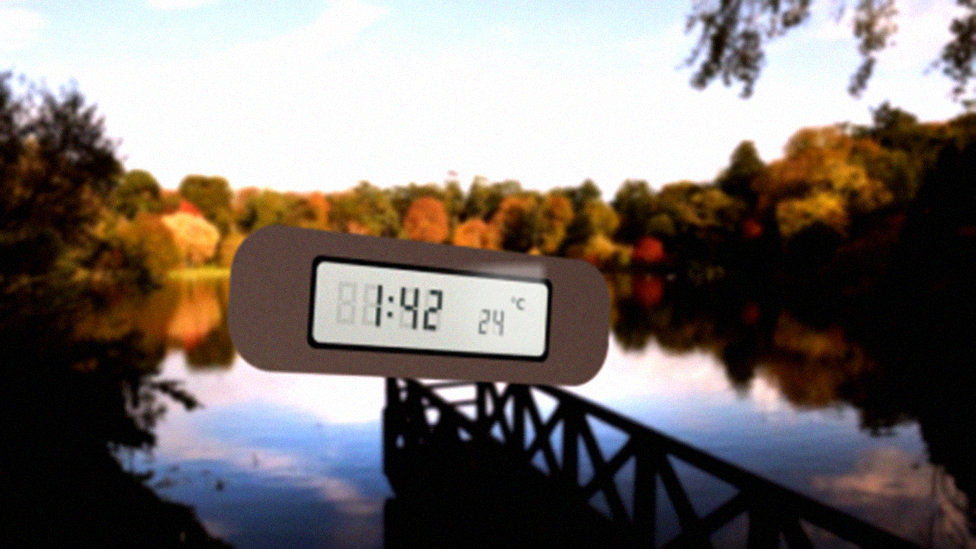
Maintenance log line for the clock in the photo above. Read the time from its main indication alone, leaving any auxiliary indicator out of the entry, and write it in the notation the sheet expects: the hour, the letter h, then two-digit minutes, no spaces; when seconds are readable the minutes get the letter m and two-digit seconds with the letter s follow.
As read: 1h42
